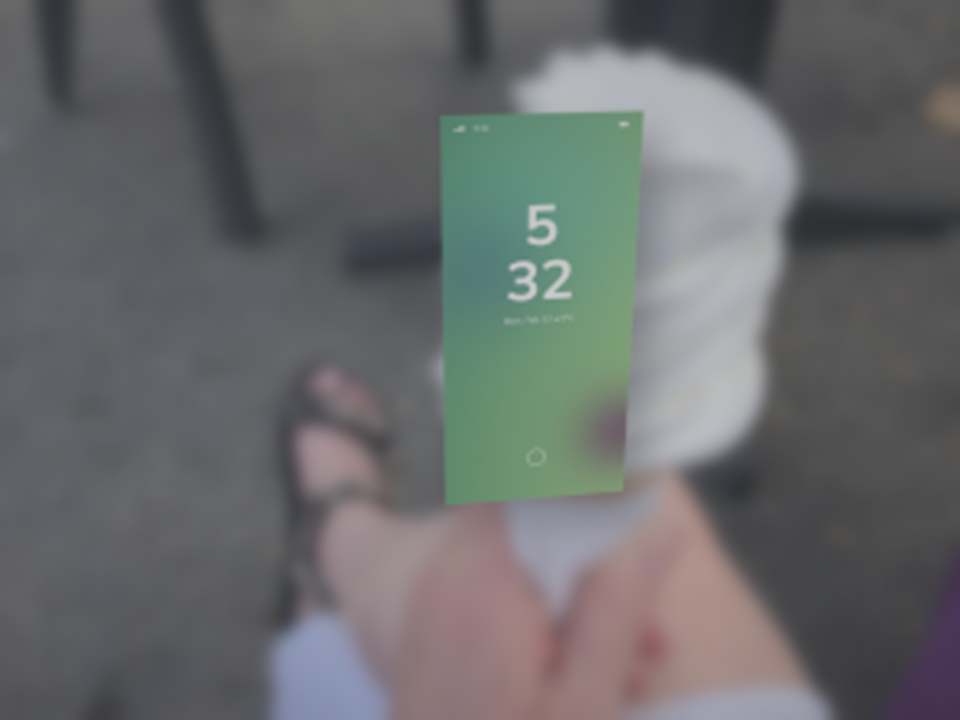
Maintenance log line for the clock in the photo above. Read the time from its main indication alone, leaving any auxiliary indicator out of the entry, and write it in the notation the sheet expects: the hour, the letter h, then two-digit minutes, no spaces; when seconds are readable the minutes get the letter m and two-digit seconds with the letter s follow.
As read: 5h32
